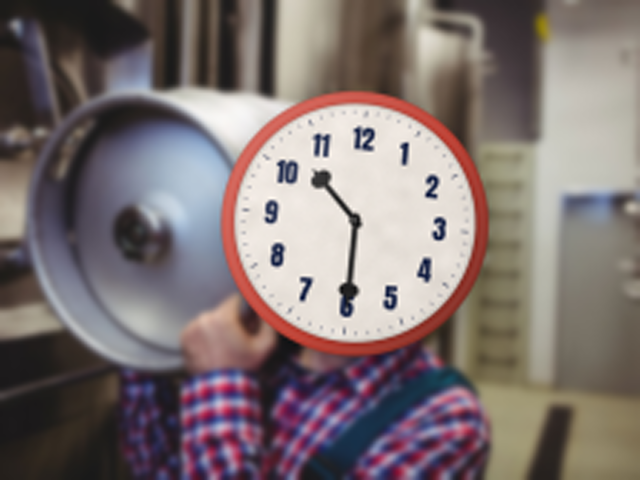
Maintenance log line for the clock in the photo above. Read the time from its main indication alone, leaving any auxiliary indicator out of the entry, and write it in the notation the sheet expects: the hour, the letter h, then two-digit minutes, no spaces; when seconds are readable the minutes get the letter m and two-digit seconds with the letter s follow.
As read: 10h30
